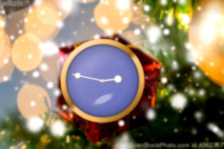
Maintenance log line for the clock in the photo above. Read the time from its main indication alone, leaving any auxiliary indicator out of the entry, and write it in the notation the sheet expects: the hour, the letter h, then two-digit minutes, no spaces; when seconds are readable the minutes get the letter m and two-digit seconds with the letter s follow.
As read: 2h47
